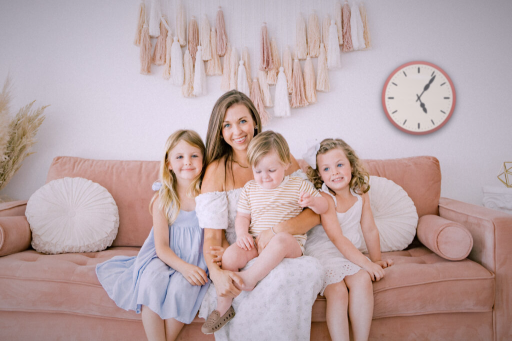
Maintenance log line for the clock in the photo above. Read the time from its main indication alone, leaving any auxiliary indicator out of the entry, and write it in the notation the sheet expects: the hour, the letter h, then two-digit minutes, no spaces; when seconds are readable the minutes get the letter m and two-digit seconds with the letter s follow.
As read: 5h06
